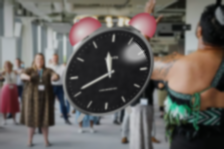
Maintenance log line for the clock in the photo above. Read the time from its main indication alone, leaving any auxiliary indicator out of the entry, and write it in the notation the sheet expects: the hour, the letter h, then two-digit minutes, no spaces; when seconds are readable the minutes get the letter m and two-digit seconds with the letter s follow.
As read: 11h41
